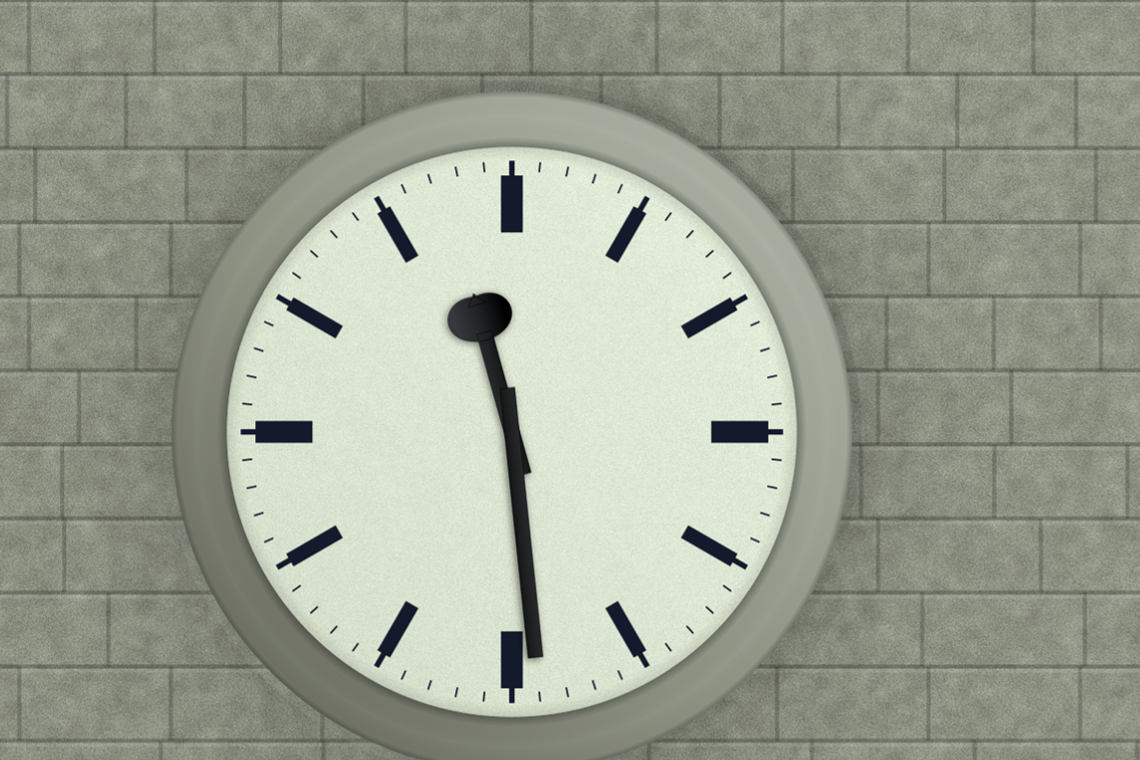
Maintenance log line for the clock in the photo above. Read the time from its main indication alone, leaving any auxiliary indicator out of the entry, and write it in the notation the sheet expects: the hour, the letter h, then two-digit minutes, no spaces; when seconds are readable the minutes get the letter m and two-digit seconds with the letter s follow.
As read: 11h29
